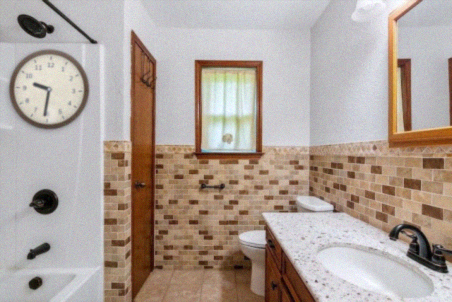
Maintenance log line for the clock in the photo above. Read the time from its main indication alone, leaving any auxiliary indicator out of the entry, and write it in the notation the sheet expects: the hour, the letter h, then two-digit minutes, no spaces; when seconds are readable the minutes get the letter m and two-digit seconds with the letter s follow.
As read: 9h31
